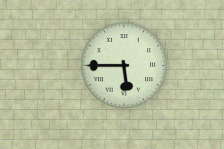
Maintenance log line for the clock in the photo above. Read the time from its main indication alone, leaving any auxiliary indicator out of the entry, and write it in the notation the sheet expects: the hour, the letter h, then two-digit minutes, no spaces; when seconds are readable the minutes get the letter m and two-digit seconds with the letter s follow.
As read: 5h45
